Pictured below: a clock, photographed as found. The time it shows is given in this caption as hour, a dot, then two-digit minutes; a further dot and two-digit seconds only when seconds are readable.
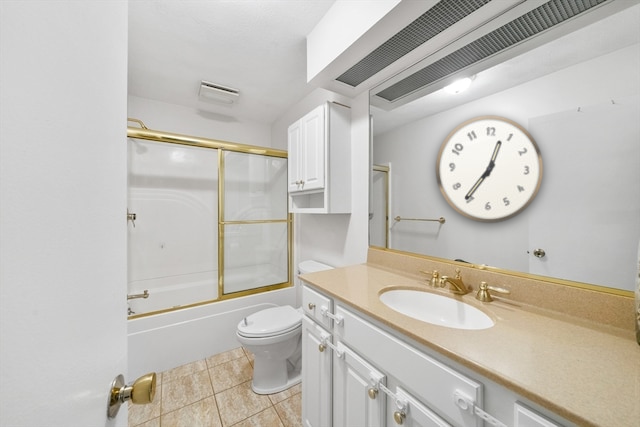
12.36
